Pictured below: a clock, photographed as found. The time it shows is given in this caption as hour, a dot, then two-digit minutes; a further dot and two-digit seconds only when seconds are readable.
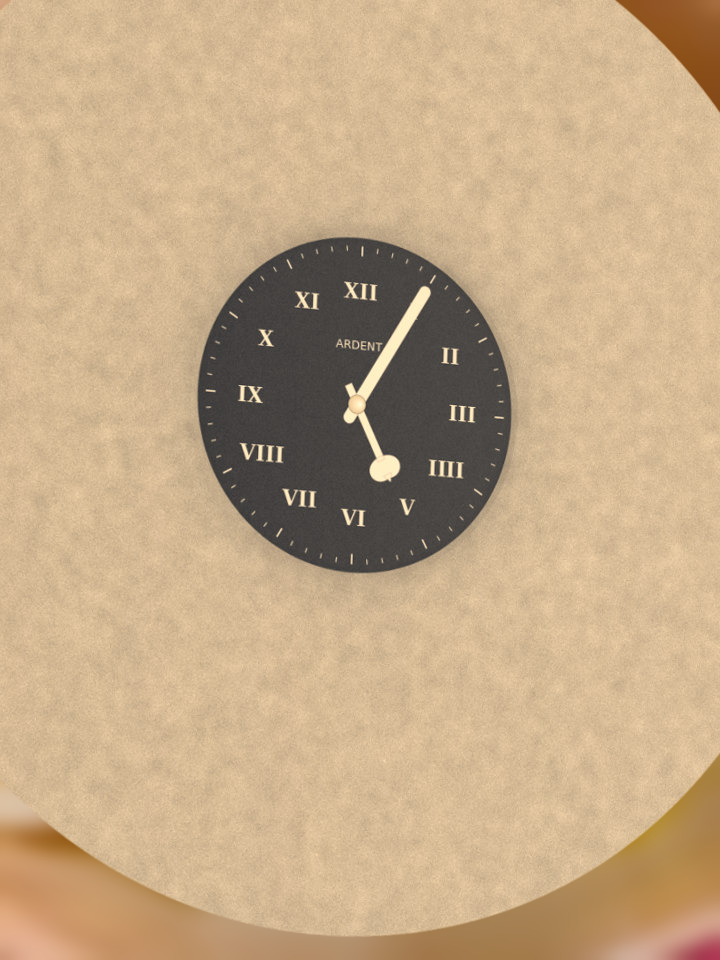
5.05
